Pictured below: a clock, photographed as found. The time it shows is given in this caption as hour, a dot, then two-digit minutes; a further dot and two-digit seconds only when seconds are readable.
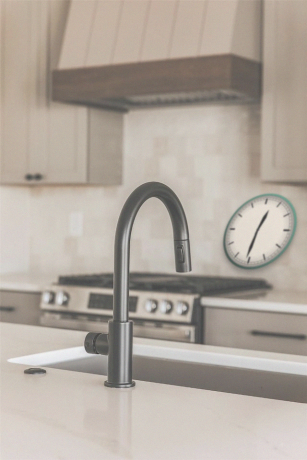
12.31
